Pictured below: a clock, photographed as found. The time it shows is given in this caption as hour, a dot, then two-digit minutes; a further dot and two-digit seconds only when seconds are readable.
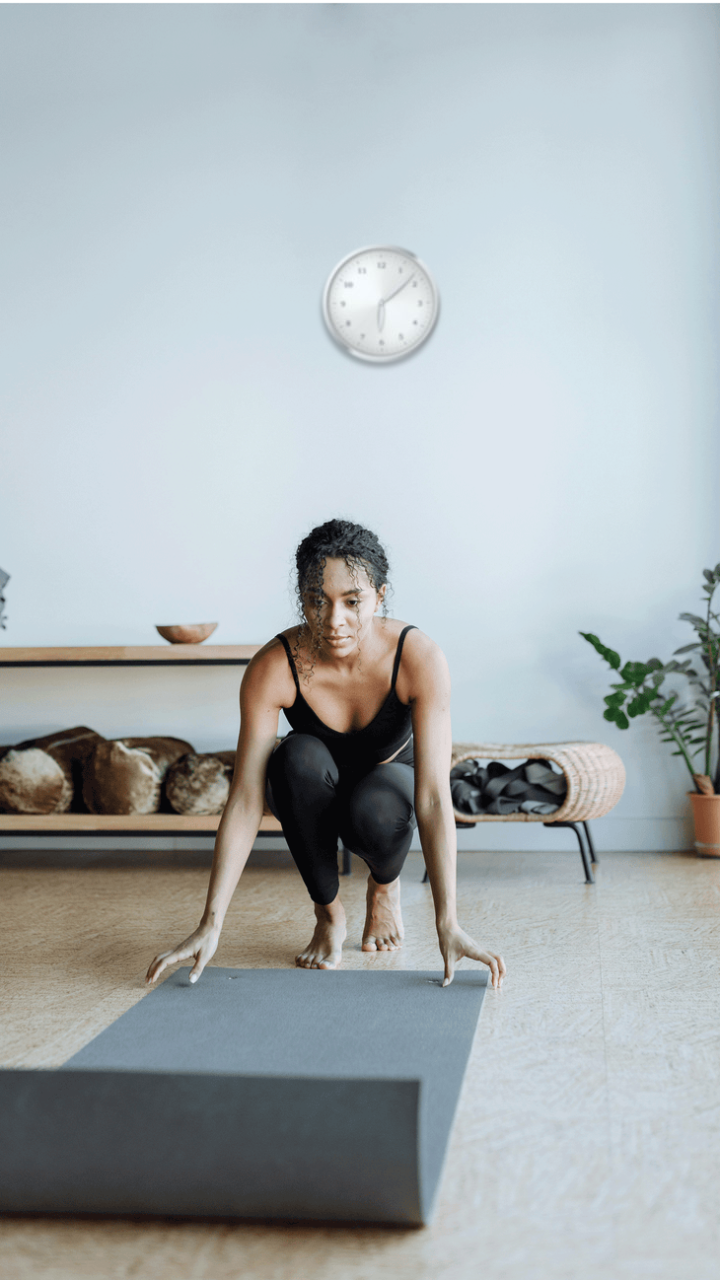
6.08
